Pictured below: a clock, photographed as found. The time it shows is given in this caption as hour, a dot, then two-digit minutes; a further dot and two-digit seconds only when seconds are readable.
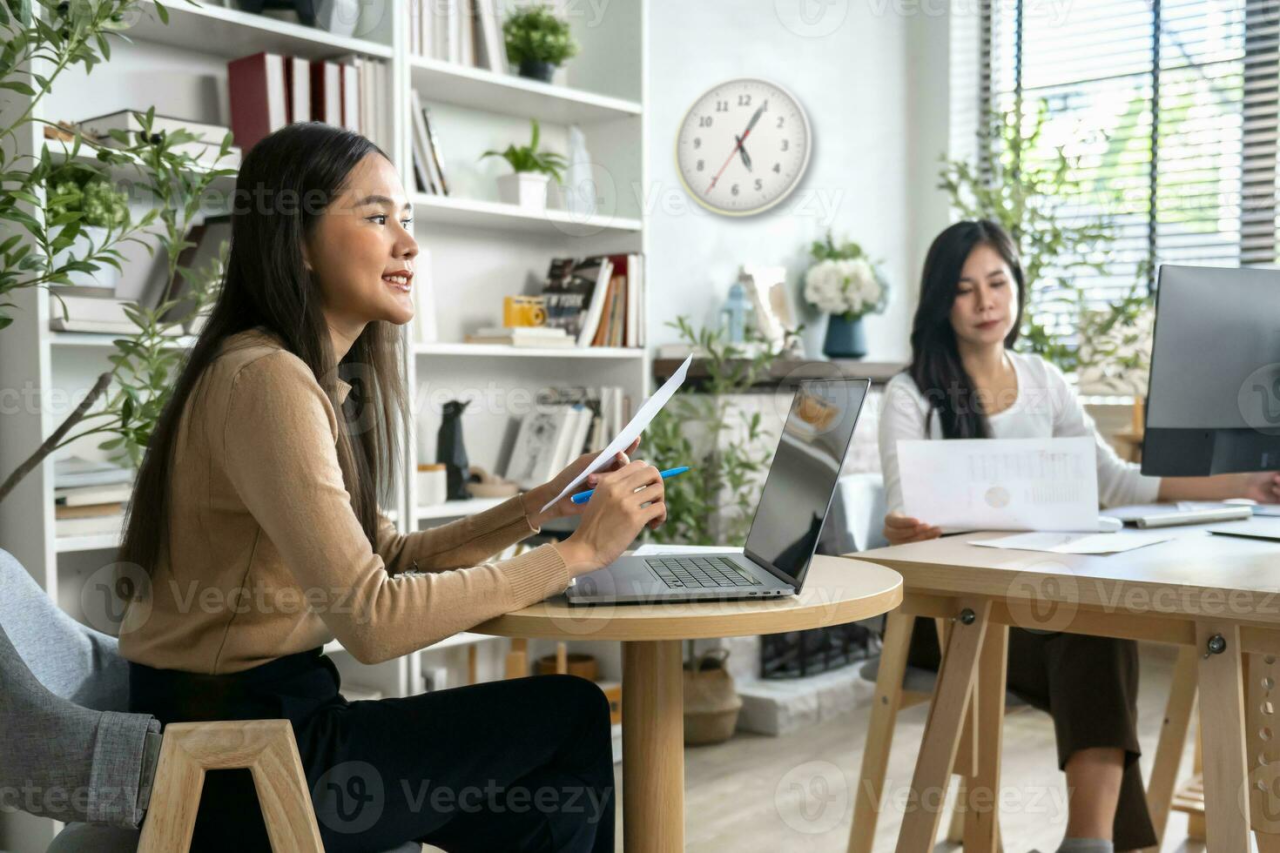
5.04.35
